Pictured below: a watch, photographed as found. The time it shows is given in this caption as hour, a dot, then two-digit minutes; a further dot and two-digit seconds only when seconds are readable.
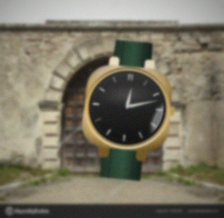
12.12
